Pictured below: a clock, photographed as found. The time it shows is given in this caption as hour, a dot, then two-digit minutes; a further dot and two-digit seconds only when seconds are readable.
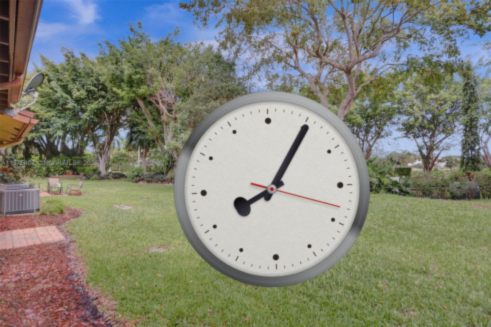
8.05.18
